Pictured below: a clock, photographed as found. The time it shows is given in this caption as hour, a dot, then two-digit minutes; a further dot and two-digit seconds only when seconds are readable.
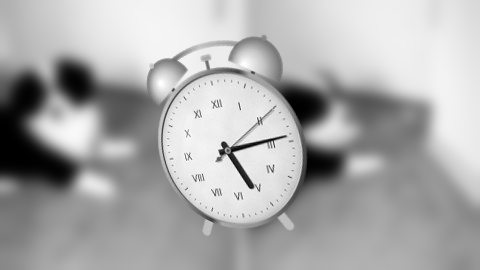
5.14.10
